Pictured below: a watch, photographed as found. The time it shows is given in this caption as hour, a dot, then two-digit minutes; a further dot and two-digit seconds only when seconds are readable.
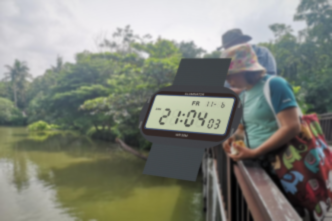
21.04.03
